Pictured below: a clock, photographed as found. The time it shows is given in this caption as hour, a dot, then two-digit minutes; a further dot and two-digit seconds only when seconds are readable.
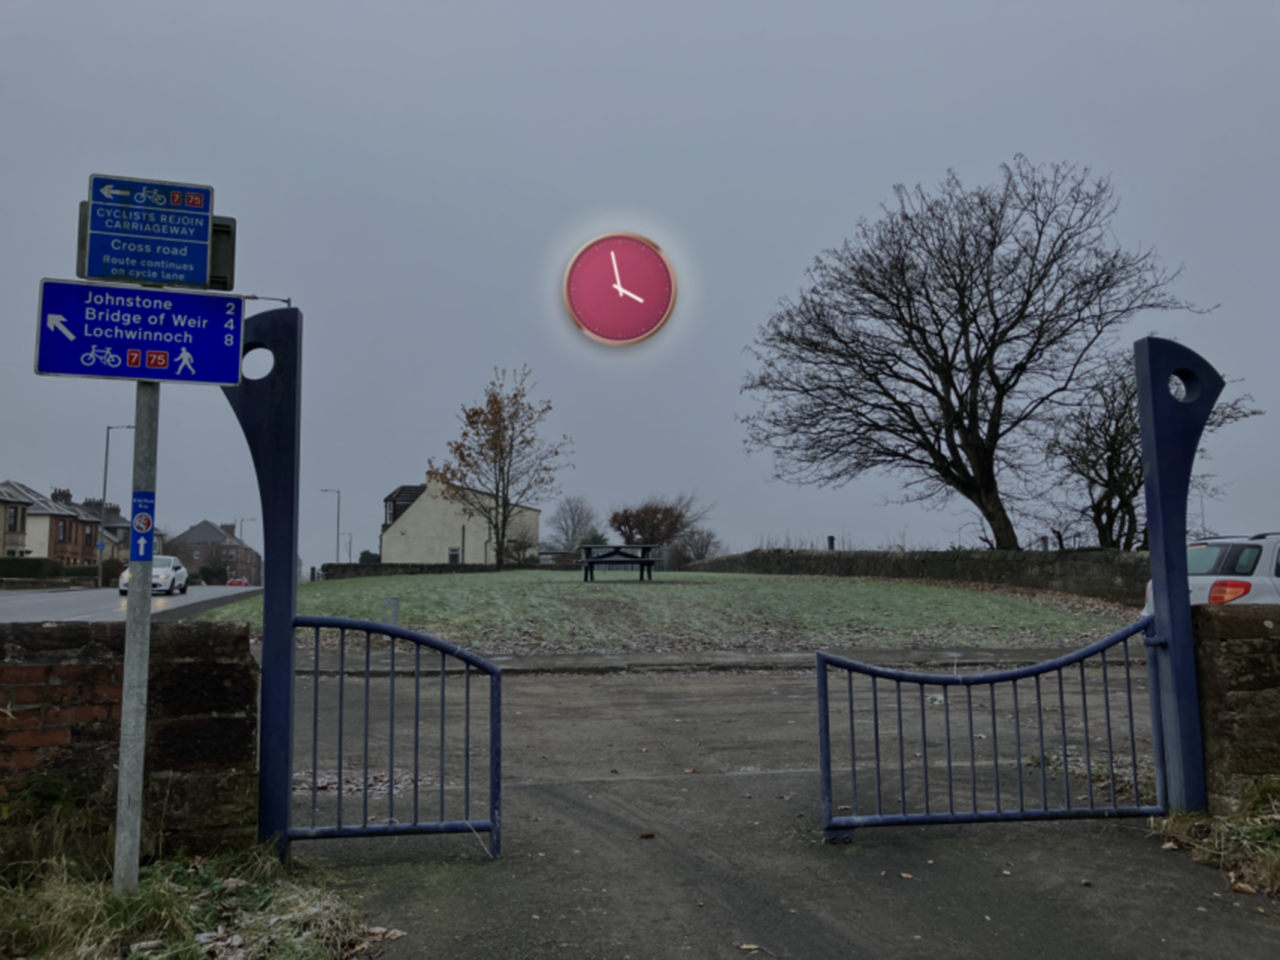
3.58
